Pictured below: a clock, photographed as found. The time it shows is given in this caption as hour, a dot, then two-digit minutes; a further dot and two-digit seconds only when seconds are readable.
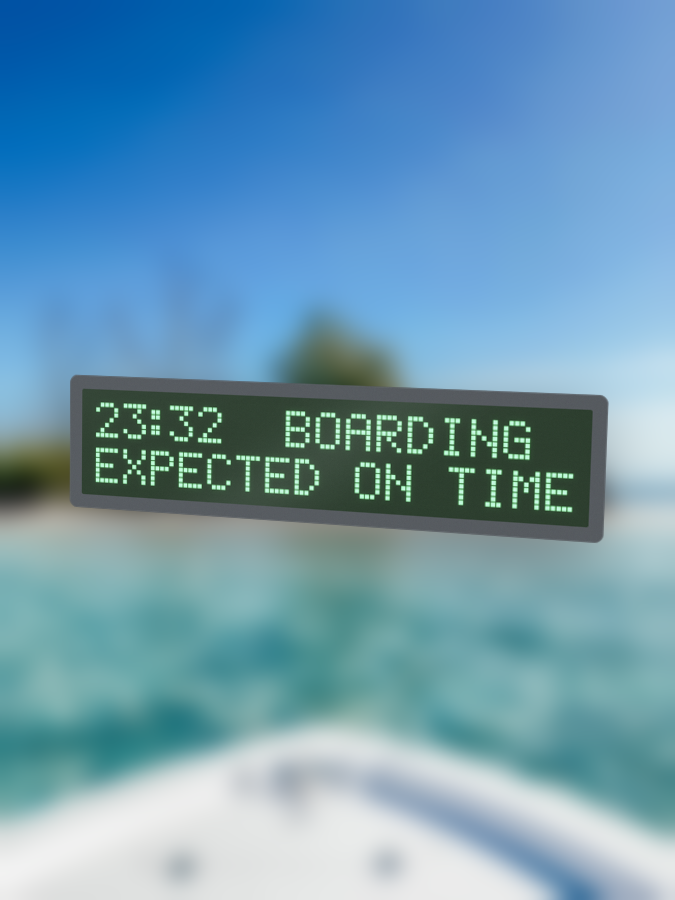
23.32
